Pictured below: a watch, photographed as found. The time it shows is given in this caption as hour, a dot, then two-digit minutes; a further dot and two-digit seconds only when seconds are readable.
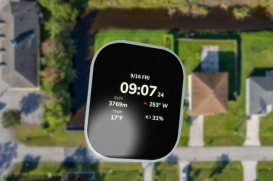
9.07
